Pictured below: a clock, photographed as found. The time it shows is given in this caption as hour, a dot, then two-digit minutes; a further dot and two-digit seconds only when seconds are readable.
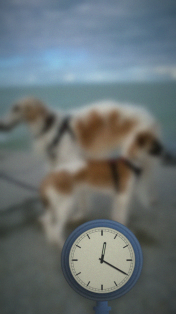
12.20
